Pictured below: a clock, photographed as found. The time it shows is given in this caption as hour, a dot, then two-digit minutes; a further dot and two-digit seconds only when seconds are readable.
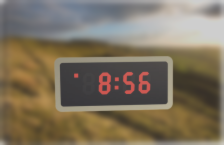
8.56
